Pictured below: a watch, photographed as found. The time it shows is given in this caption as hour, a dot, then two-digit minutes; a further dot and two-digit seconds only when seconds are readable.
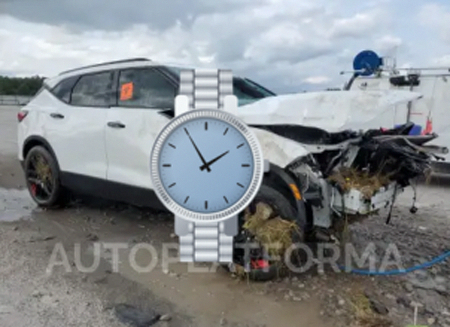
1.55
